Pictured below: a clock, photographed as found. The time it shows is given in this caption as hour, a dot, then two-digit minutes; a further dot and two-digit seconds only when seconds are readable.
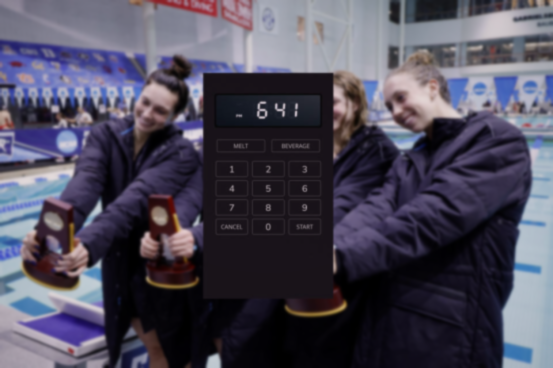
6.41
